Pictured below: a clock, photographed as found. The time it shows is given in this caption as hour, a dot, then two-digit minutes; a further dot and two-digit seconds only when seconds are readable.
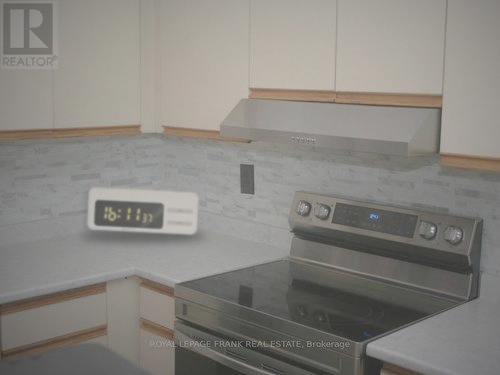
16.11
